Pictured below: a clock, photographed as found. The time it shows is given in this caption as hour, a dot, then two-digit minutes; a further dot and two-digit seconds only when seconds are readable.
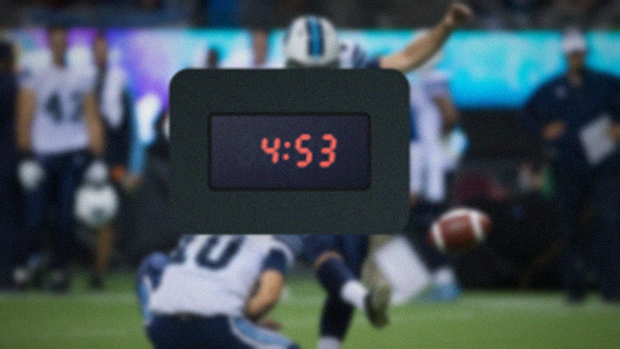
4.53
